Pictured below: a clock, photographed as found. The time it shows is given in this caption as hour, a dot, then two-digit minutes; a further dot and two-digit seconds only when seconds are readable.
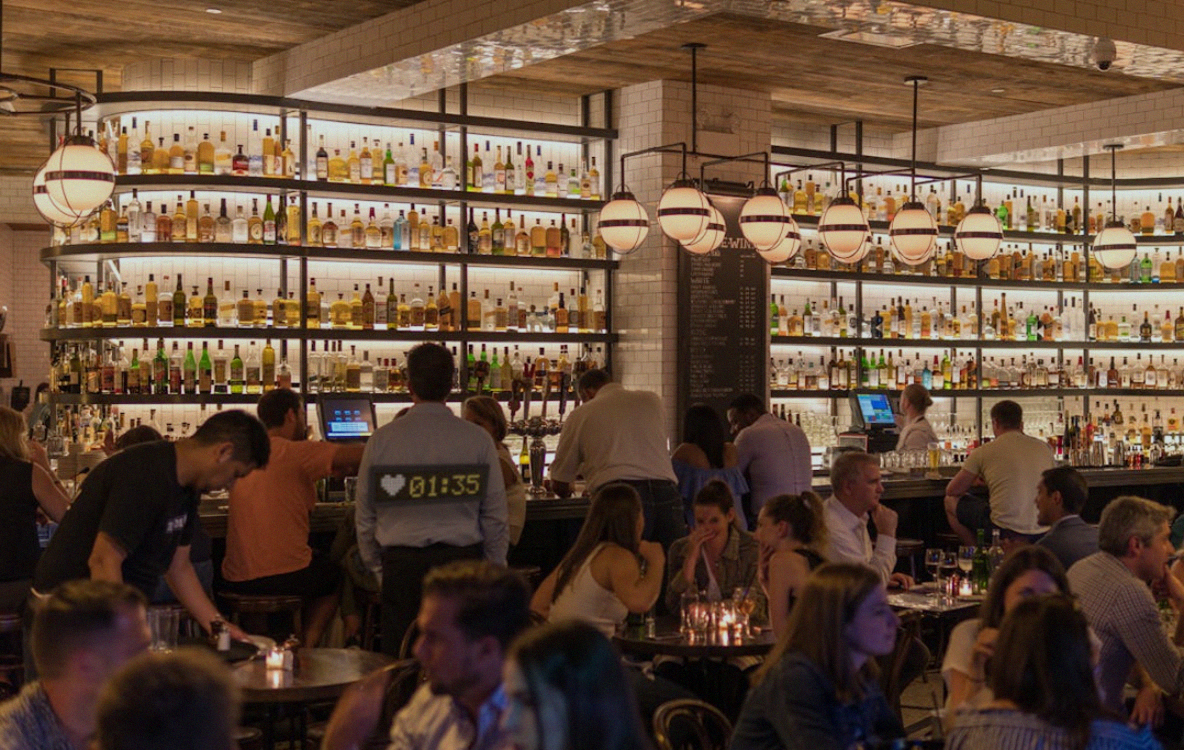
1.35
